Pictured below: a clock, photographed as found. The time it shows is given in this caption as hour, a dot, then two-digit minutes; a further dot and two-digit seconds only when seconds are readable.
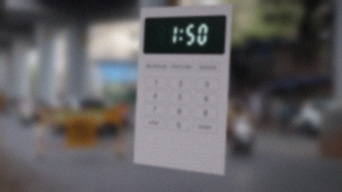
1.50
